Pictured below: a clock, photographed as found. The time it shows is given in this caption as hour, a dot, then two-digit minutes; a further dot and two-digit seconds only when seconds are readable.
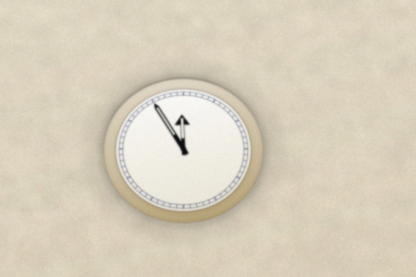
11.55
